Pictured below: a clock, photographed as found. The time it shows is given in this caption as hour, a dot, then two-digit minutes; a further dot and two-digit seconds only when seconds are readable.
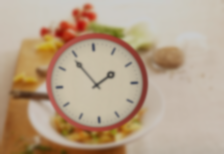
1.54
